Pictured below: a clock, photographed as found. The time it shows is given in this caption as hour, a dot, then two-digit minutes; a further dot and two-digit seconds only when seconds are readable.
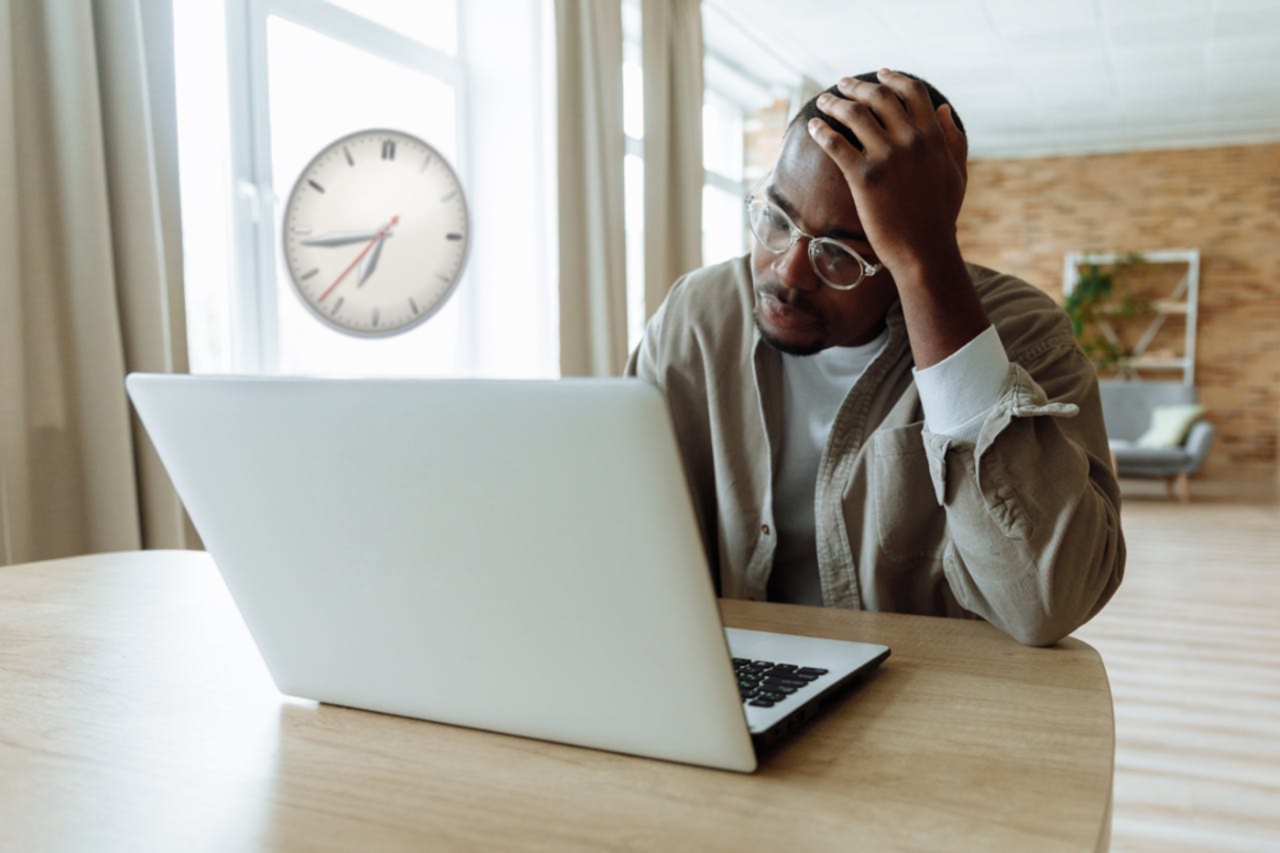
6.43.37
